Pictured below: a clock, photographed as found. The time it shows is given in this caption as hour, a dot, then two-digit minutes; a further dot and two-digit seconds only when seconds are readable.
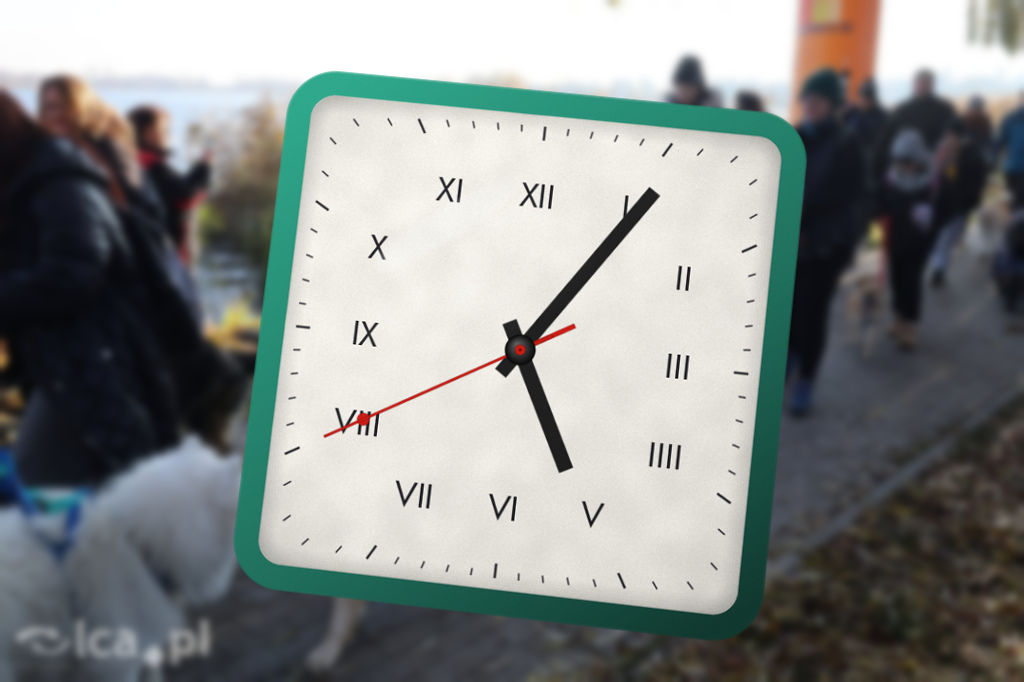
5.05.40
